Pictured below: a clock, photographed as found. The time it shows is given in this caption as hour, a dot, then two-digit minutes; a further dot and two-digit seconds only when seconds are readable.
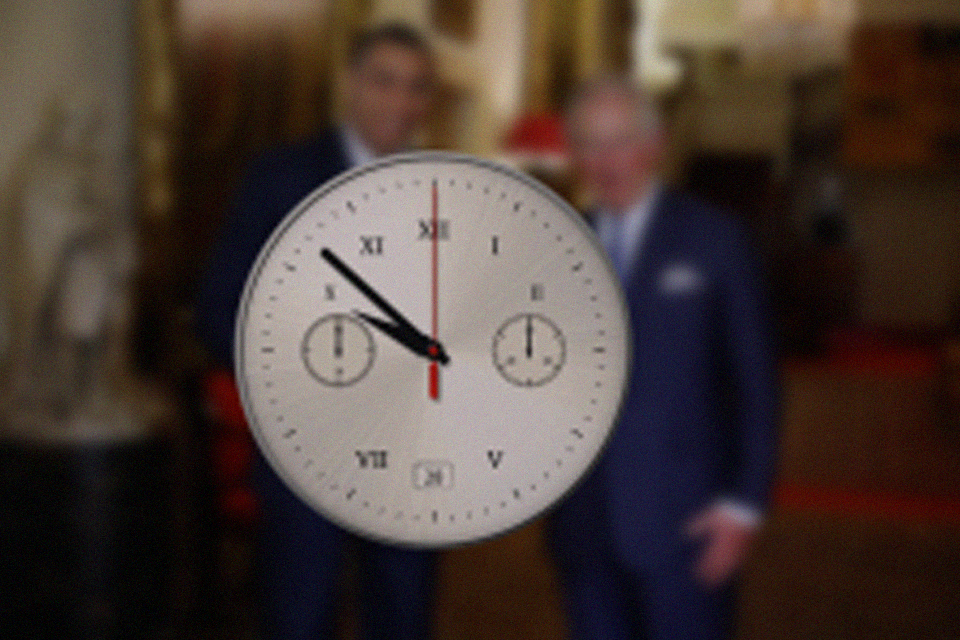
9.52
